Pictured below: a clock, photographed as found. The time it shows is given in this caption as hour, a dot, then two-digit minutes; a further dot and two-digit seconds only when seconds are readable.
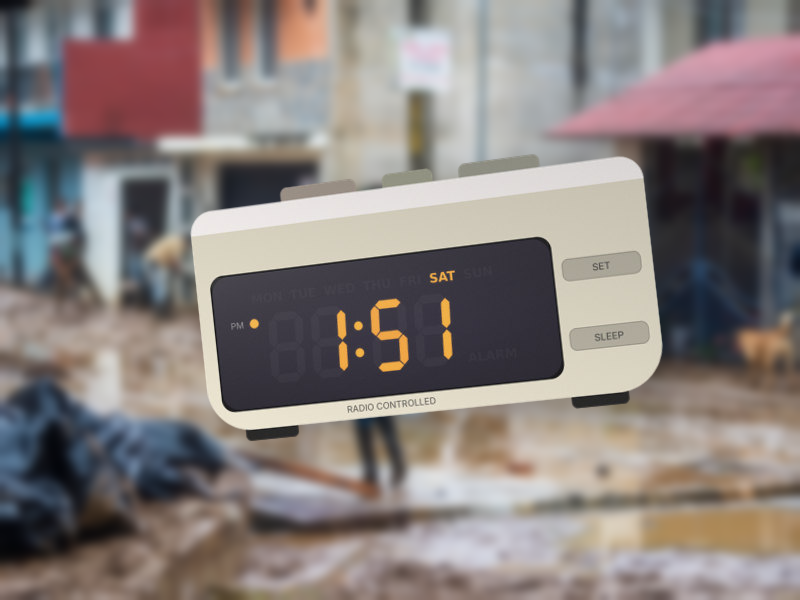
1.51
